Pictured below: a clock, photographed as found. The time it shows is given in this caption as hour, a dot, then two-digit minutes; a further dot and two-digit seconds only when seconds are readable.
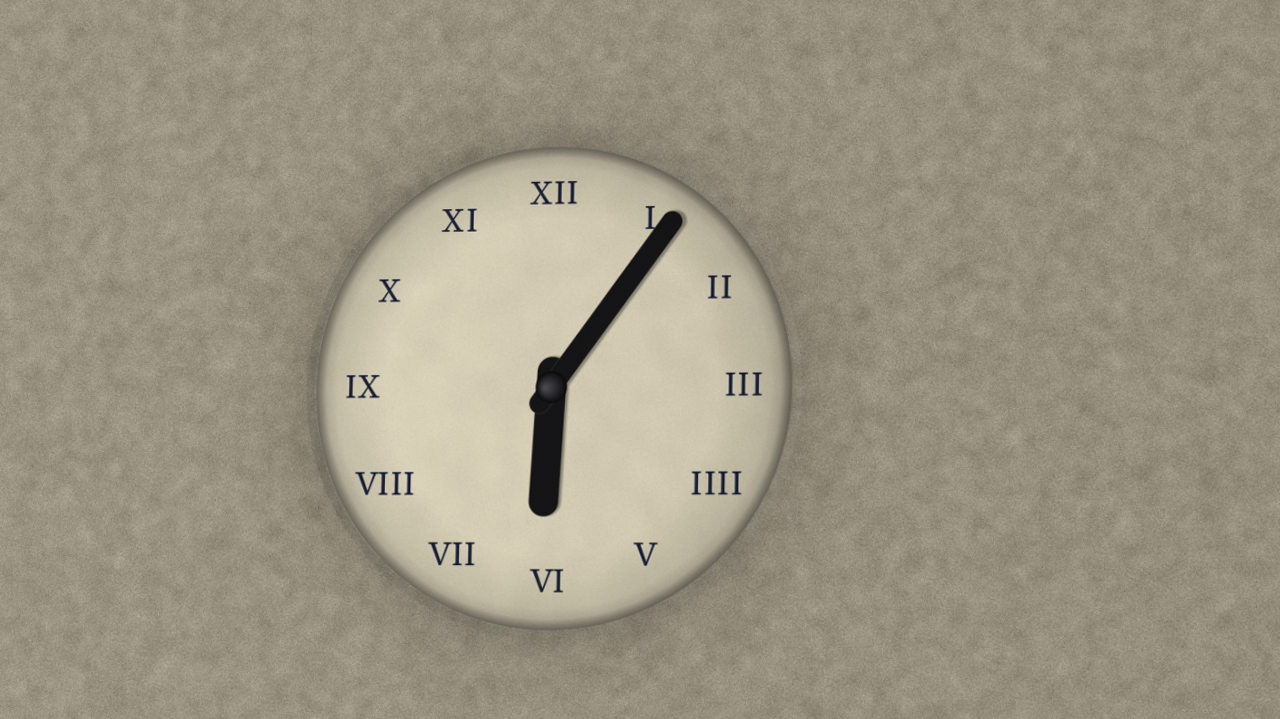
6.06
